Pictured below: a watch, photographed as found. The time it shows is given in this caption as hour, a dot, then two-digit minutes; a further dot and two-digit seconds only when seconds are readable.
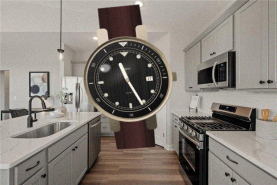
11.26
